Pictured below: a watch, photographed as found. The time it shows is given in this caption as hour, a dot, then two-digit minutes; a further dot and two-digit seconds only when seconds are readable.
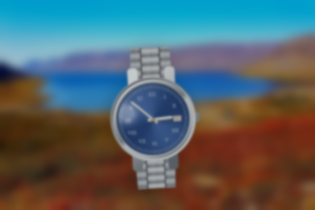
2.52
